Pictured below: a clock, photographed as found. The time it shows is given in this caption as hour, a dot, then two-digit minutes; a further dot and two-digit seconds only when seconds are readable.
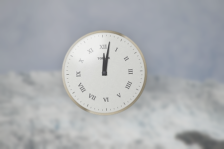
12.02
